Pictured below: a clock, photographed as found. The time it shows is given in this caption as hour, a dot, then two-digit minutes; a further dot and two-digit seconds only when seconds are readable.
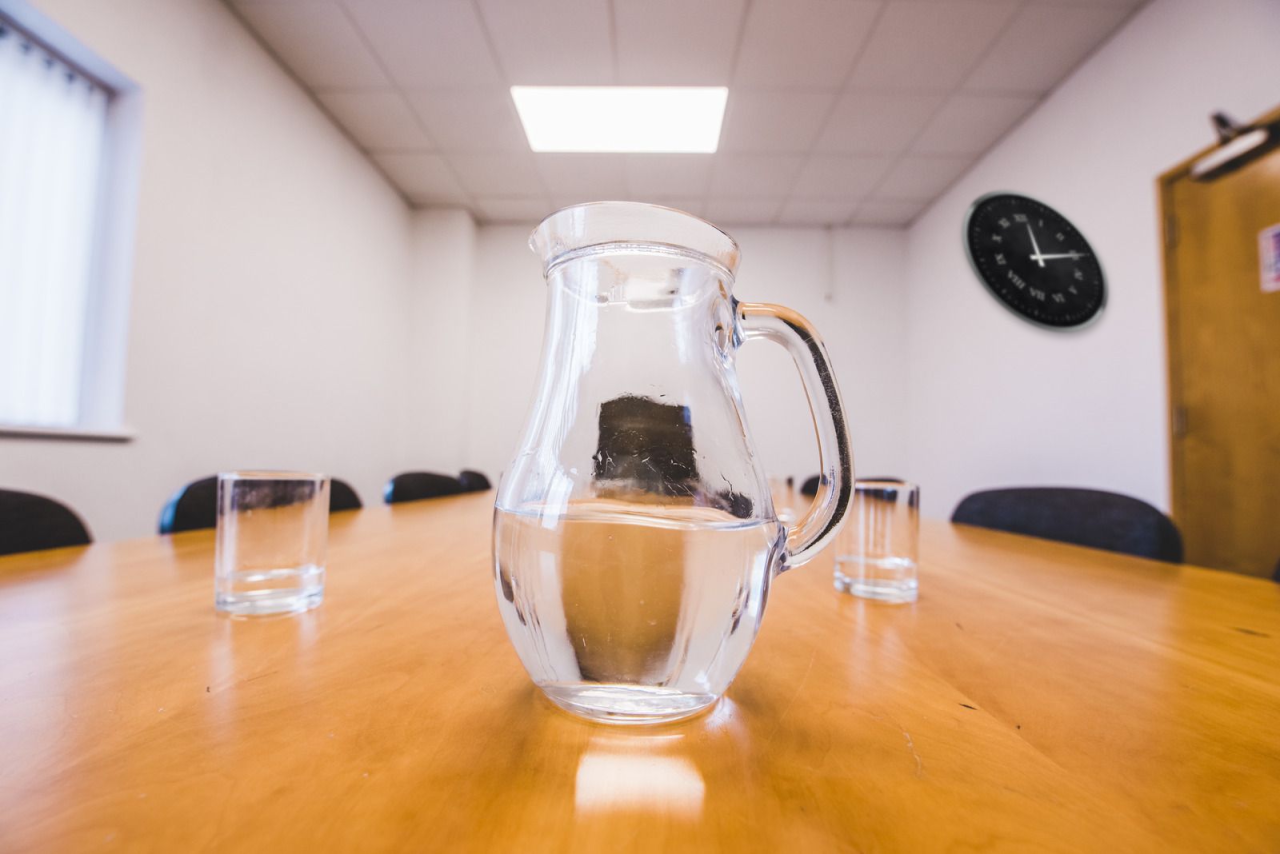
12.15
